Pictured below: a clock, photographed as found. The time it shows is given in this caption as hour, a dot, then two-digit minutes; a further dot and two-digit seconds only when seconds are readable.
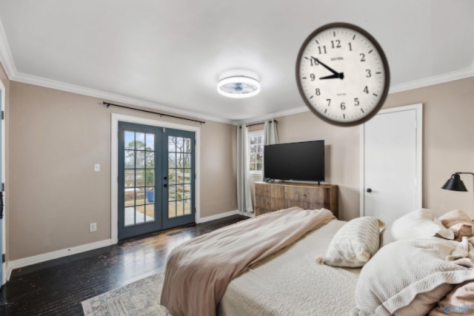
8.51
